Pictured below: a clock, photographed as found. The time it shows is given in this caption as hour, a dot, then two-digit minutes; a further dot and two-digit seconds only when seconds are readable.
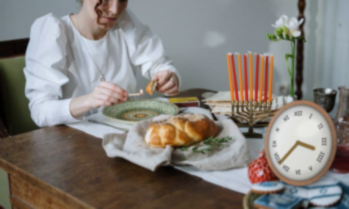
3.38
